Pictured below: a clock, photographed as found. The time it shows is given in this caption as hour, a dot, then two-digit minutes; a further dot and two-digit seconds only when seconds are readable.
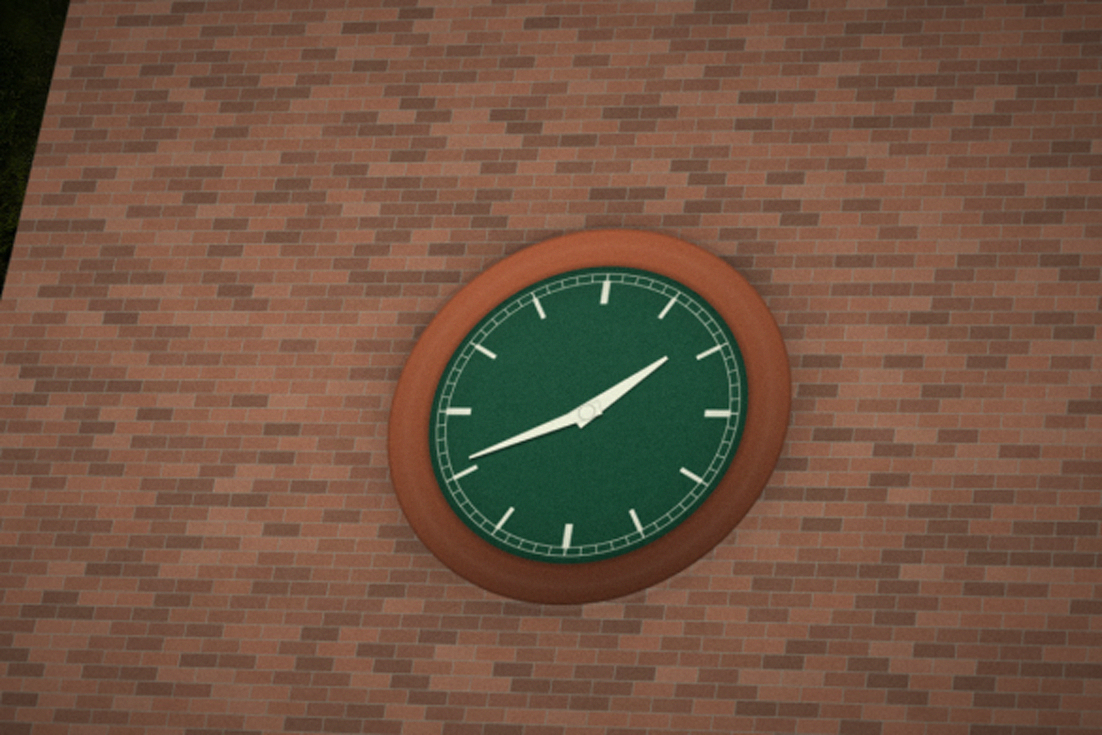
1.41
